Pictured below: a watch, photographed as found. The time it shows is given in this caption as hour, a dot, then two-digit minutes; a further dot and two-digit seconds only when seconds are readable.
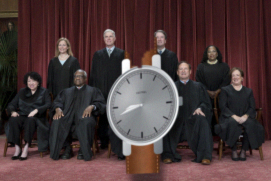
8.42
